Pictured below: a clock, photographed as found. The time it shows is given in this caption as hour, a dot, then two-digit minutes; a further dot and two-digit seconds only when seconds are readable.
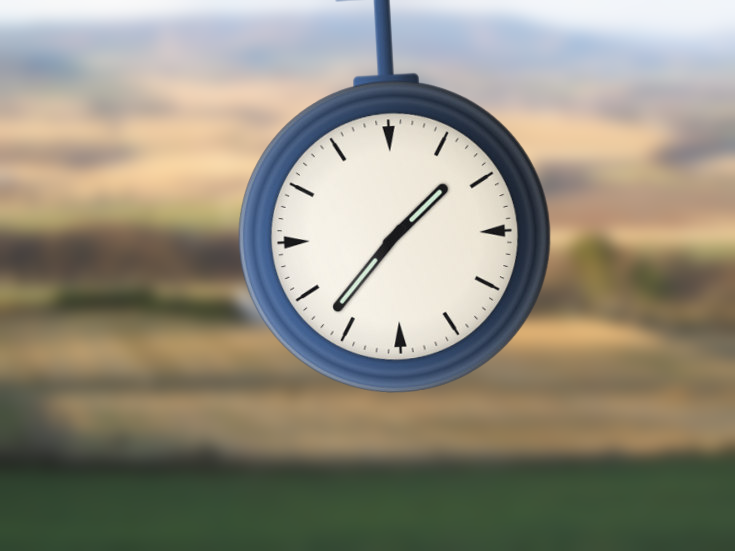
1.37
